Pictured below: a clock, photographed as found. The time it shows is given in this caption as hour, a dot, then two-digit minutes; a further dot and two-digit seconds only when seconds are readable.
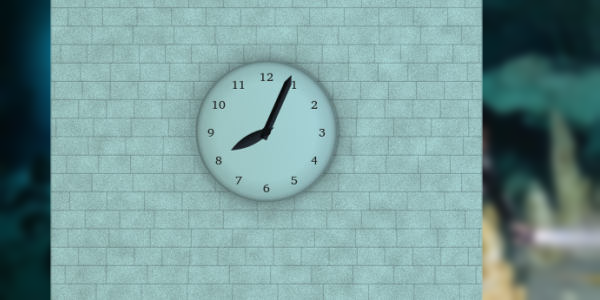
8.04
